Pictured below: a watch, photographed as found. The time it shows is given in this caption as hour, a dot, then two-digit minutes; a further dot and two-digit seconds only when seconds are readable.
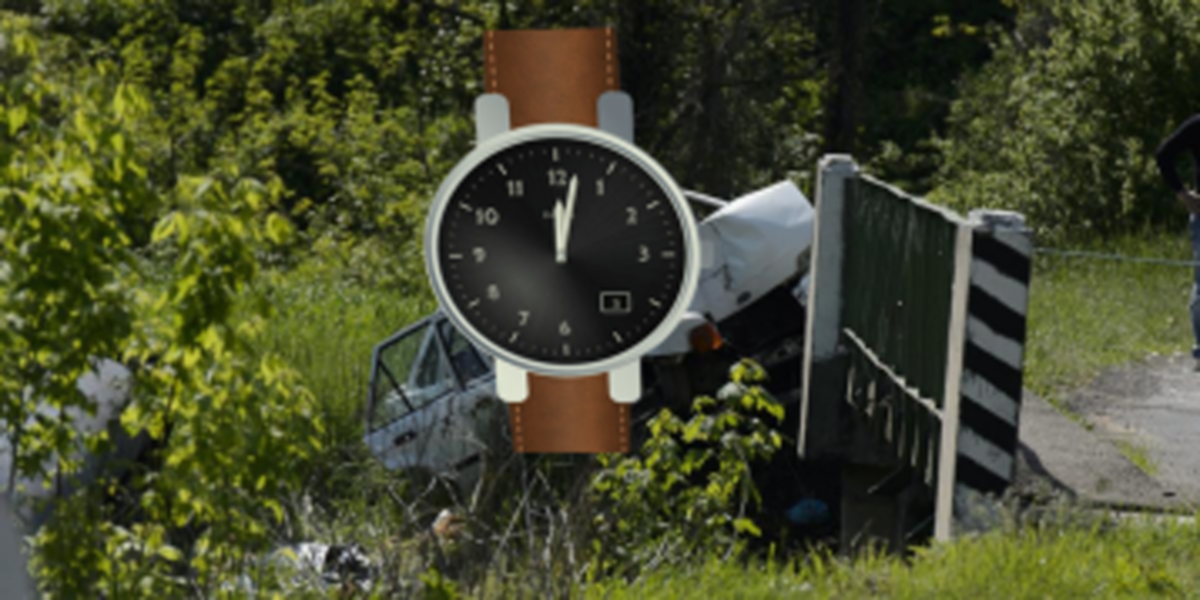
12.02
